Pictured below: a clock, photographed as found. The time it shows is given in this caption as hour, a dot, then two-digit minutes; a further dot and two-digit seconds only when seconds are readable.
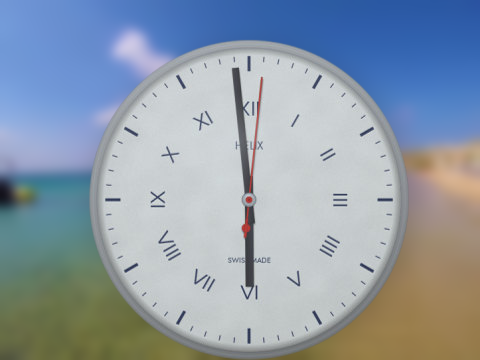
5.59.01
